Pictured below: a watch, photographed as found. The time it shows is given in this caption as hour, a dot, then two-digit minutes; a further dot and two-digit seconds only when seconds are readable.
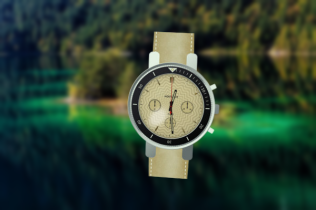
12.29
